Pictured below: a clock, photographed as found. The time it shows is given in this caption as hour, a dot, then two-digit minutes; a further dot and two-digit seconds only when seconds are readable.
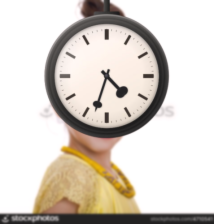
4.33
